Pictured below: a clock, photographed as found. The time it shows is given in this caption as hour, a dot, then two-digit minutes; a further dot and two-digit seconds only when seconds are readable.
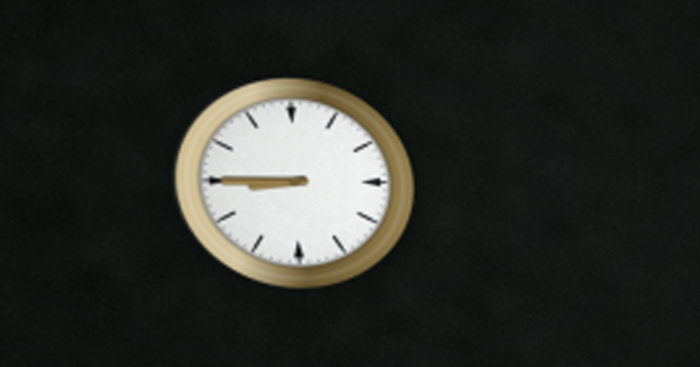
8.45
